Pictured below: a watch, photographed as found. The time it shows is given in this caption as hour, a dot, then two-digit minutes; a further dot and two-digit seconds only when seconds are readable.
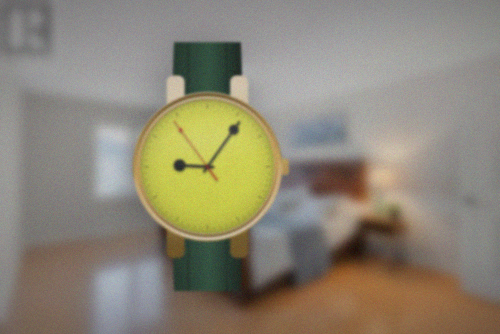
9.05.54
